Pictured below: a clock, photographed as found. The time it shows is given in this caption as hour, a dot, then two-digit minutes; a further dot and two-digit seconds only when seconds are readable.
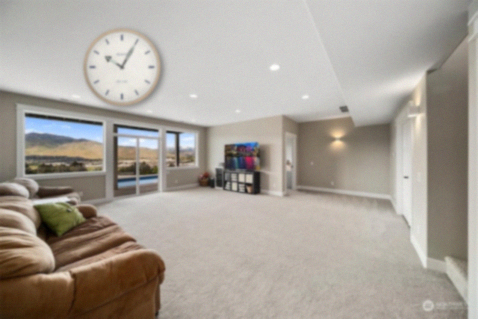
10.05
